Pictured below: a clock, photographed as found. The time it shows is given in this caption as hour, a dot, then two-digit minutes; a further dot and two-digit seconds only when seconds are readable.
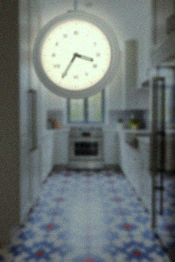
3.35
